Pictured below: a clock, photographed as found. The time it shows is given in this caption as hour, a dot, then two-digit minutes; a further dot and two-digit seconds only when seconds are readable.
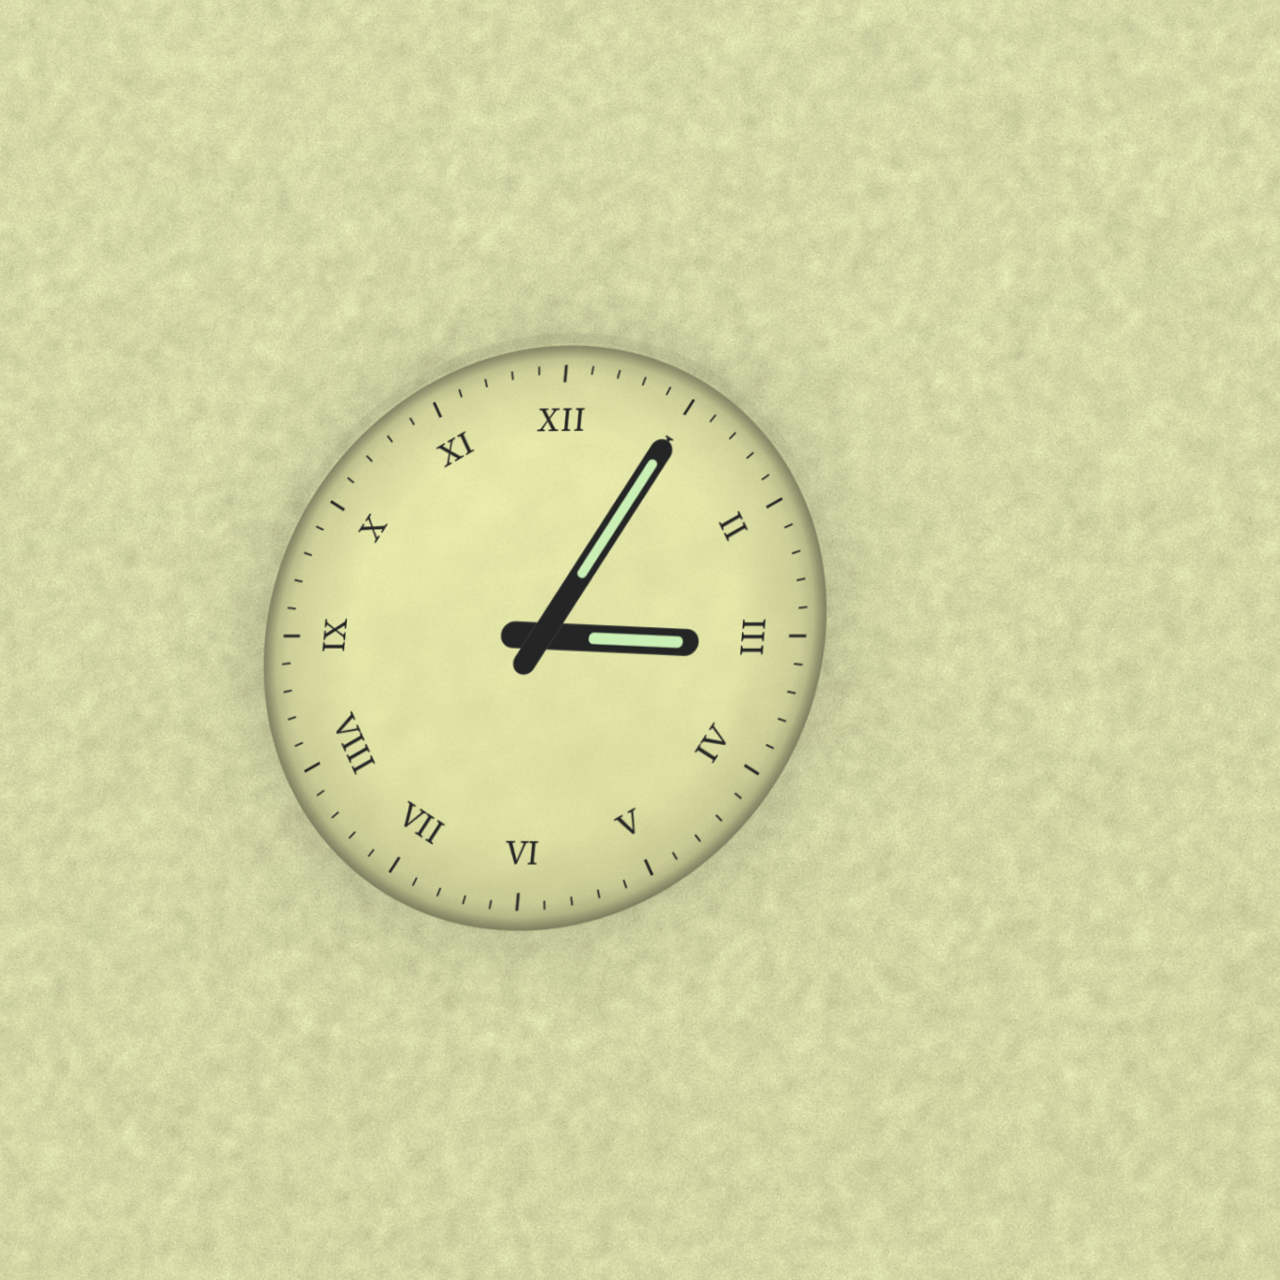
3.05
